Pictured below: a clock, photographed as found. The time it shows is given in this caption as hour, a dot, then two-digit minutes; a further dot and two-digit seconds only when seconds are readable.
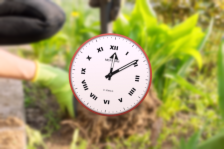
12.09
